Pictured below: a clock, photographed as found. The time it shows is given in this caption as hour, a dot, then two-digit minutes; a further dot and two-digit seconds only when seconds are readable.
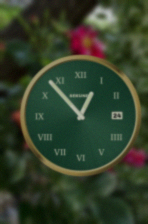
12.53
